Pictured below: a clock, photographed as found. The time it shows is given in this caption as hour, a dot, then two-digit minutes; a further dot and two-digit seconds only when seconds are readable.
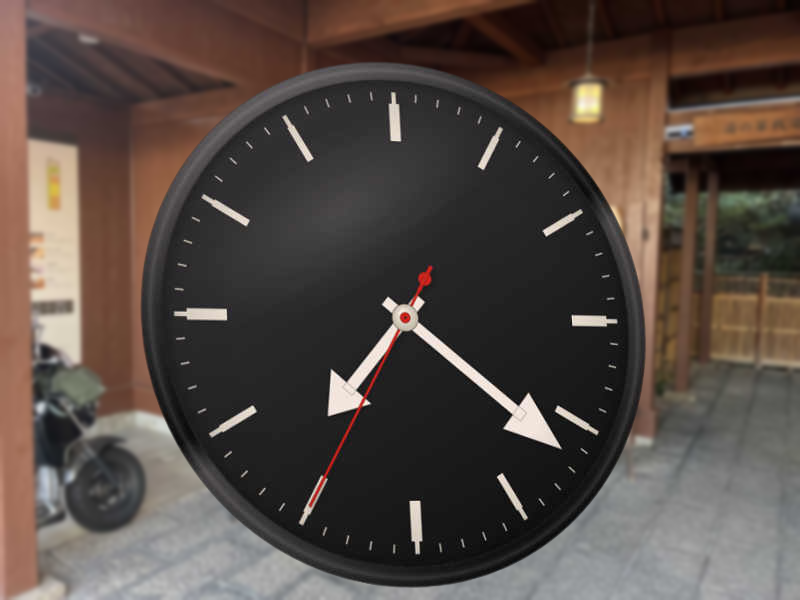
7.21.35
